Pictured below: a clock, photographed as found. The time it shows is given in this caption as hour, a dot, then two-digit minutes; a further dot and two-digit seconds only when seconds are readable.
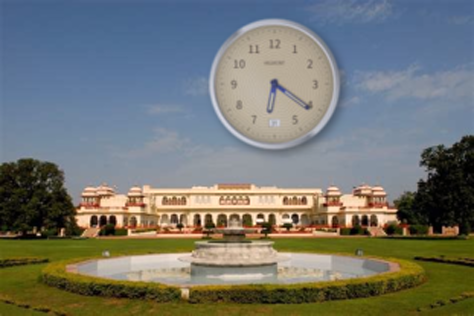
6.21
